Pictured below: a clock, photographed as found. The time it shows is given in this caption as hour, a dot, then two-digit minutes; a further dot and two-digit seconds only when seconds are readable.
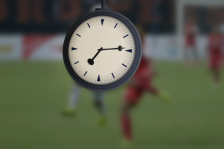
7.14
